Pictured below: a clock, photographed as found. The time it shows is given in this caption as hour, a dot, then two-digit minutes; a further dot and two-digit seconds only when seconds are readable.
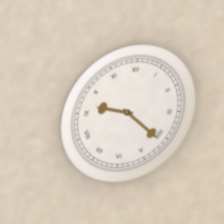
9.21
